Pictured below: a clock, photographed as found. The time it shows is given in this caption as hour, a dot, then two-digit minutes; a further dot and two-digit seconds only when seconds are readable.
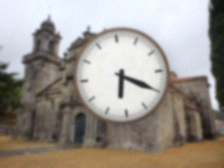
6.20
